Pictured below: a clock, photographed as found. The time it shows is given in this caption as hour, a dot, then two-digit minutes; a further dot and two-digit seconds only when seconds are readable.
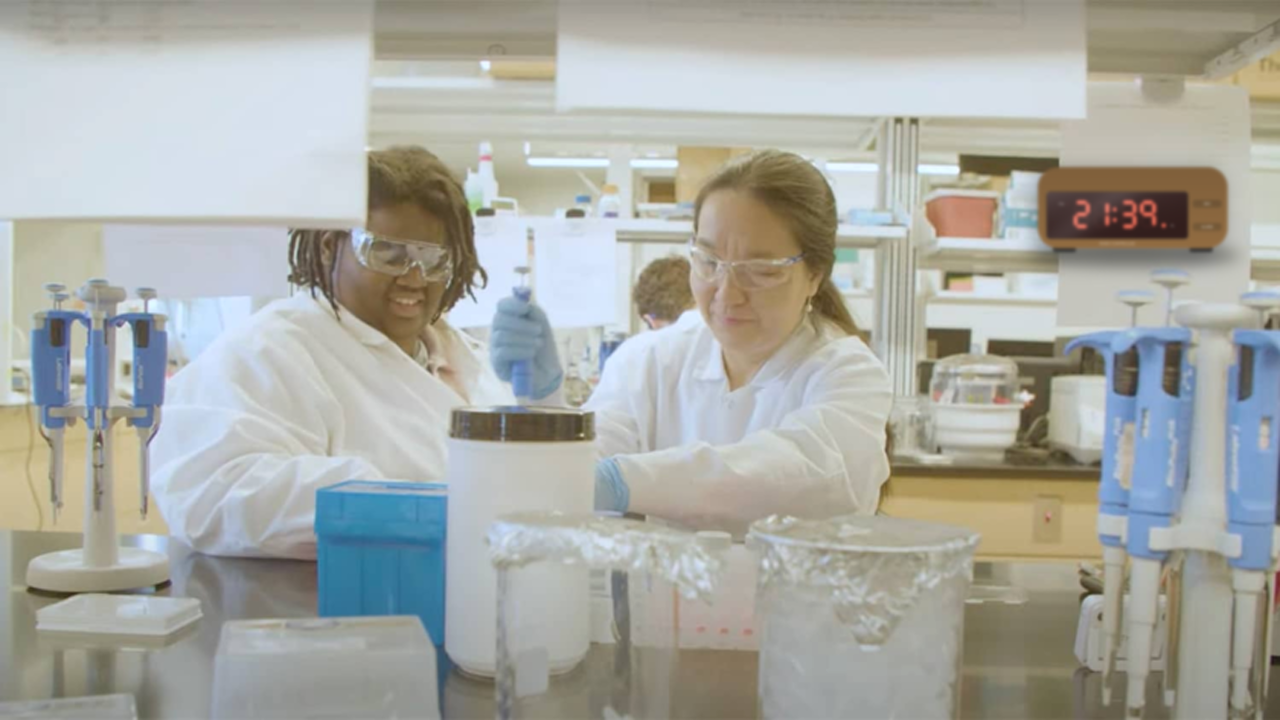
21.39
